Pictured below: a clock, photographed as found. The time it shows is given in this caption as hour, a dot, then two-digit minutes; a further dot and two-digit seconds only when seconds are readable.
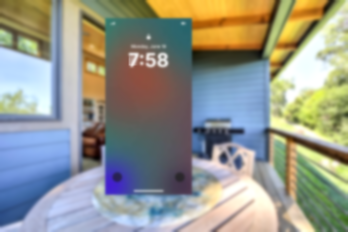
7.58
